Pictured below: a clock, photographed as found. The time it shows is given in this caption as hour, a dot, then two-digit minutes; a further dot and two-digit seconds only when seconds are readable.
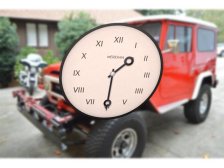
1.30
